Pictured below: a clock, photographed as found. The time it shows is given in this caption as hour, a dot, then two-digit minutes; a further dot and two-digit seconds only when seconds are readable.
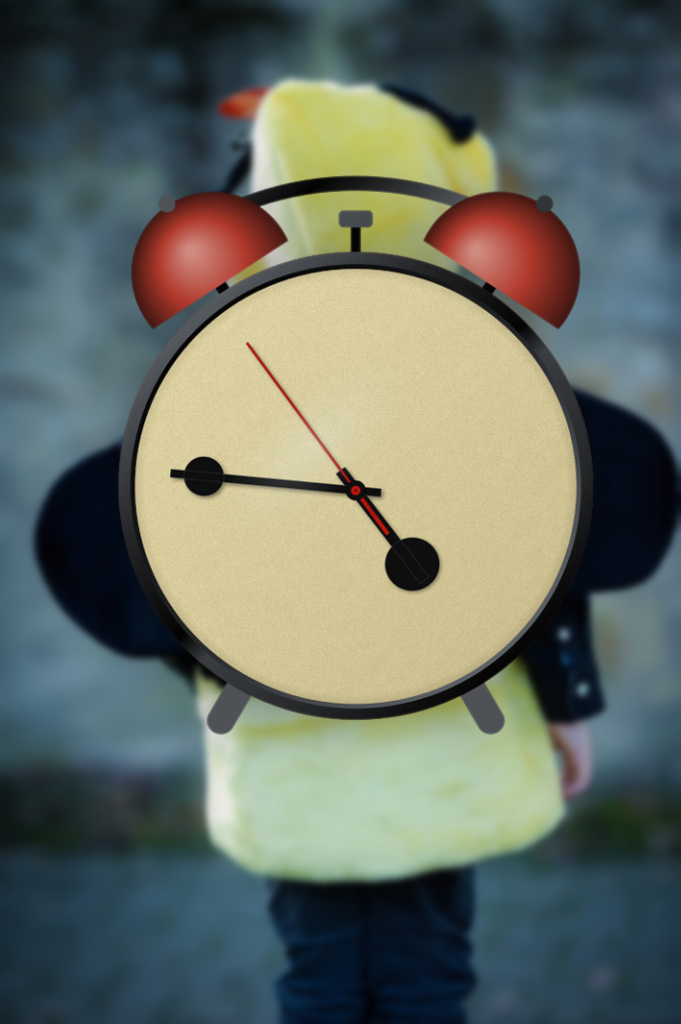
4.45.54
